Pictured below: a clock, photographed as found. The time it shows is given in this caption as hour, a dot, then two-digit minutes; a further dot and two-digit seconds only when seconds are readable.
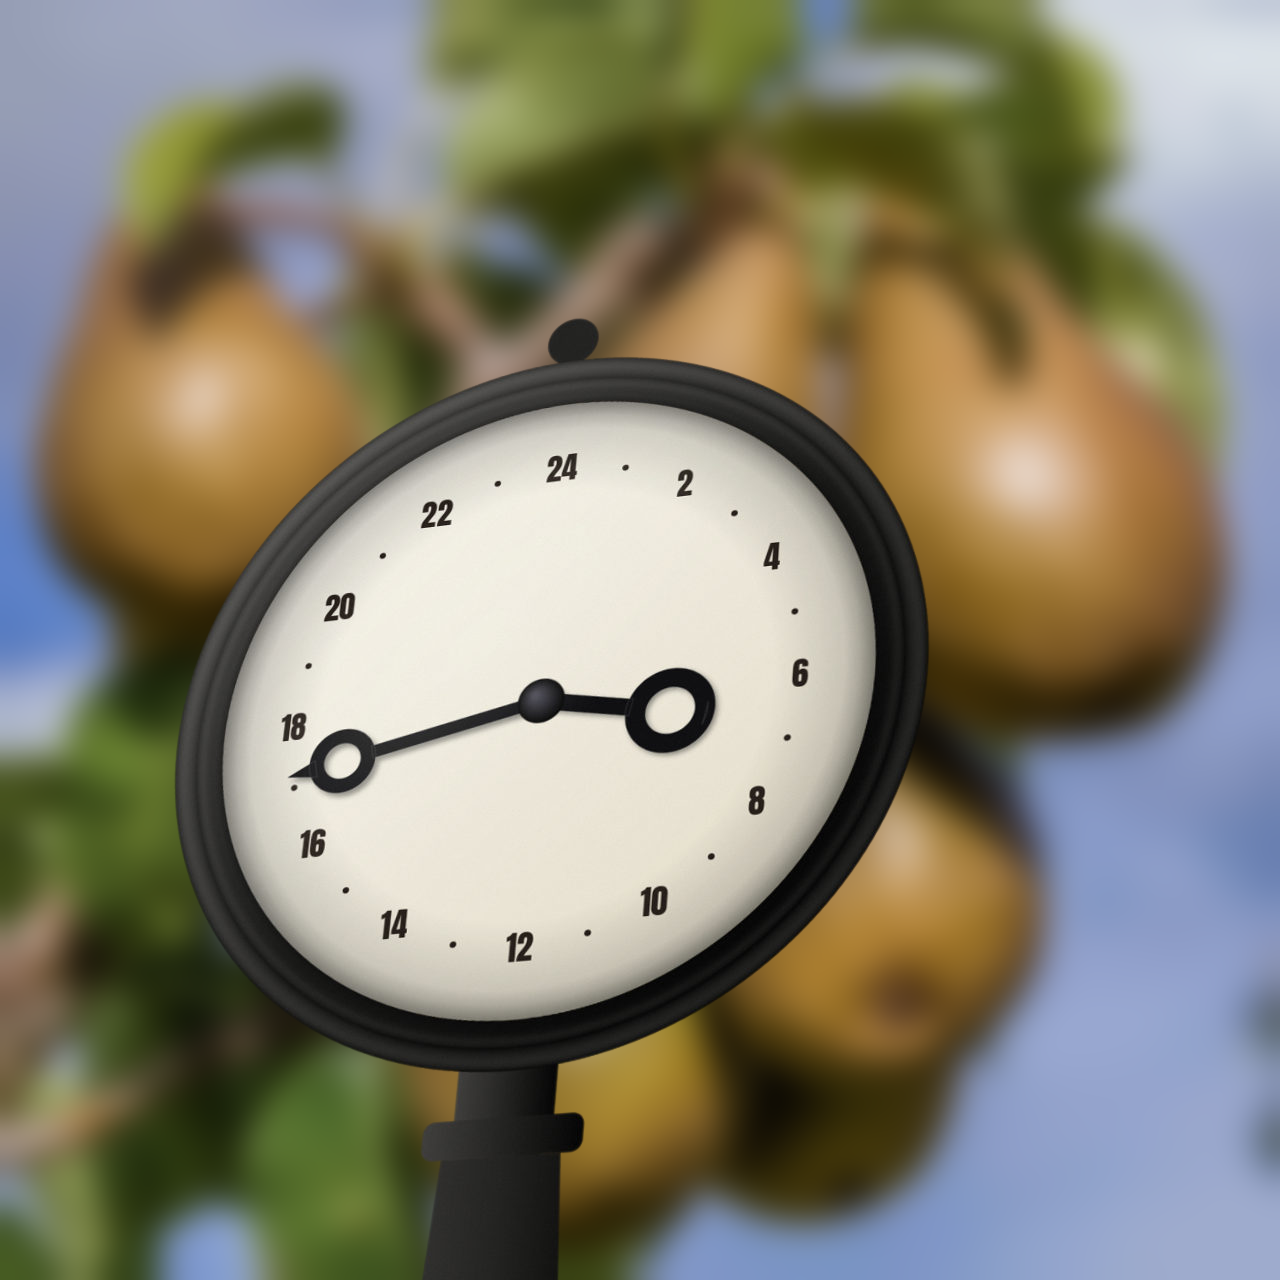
6.43
